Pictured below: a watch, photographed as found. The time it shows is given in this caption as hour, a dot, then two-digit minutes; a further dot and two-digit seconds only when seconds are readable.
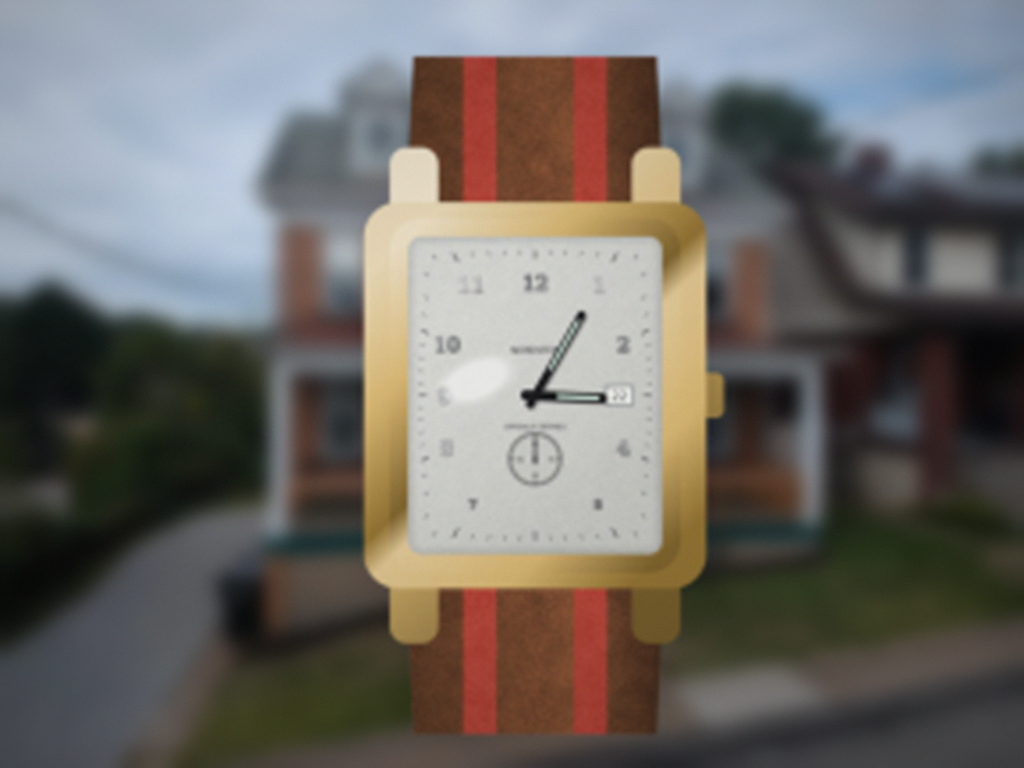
3.05
